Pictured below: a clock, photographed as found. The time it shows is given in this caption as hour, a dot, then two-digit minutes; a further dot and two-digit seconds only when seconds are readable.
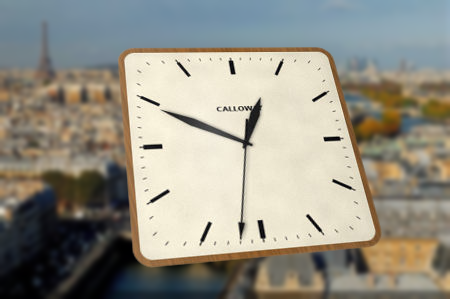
12.49.32
